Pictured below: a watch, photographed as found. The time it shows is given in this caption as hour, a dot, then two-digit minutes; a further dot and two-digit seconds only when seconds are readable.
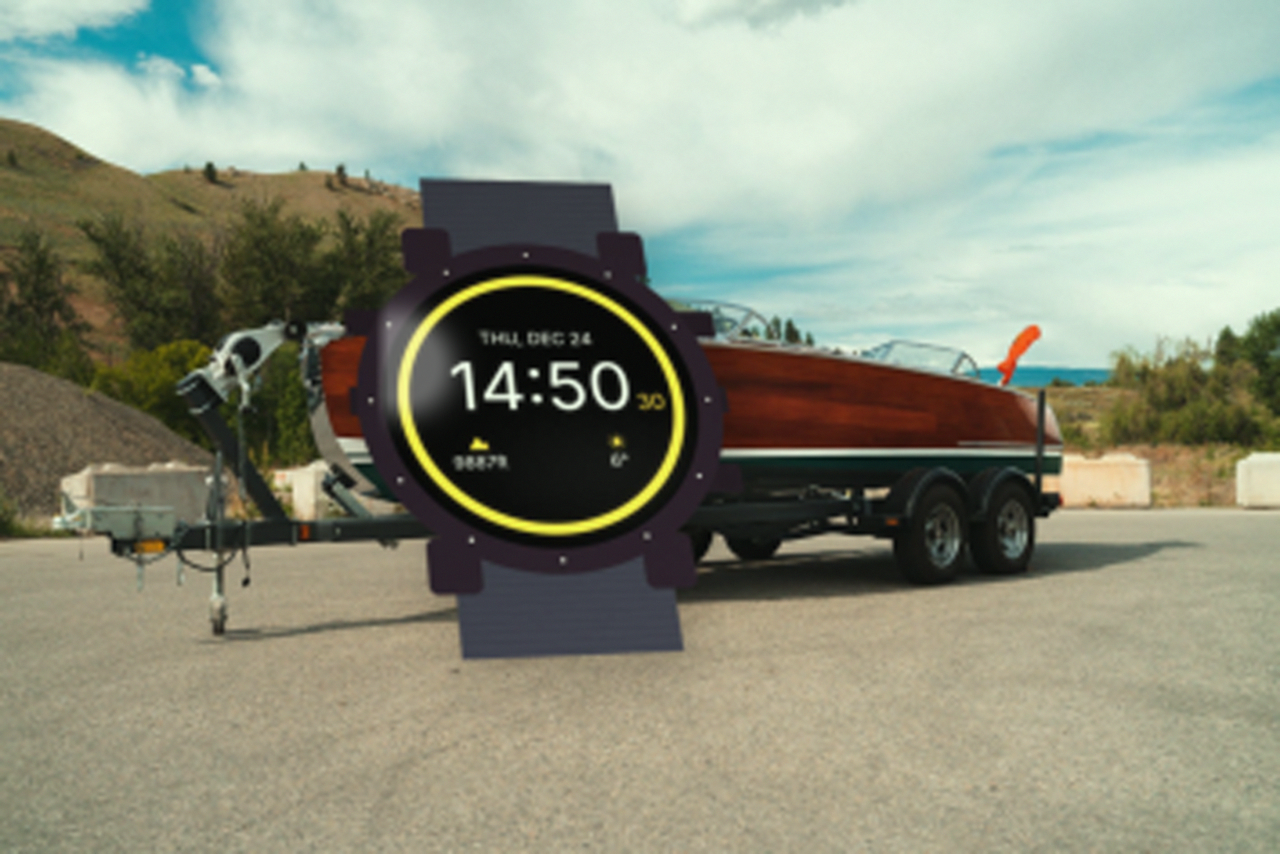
14.50
